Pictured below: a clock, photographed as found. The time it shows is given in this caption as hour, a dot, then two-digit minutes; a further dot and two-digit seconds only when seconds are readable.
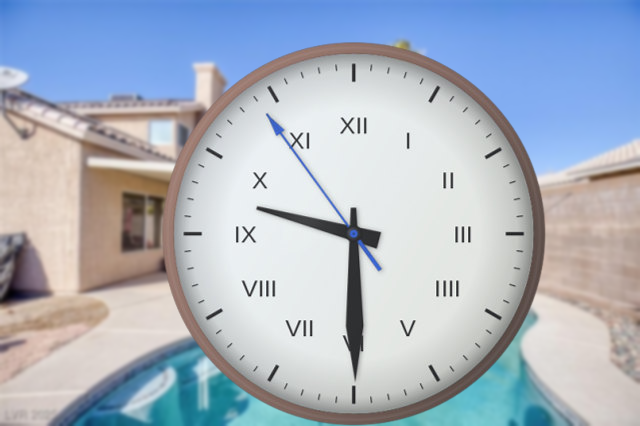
9.29.54
